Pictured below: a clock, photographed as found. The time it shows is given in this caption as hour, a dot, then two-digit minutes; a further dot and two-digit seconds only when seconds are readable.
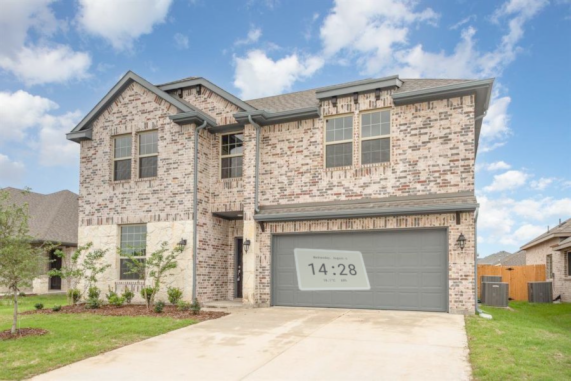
14.28
